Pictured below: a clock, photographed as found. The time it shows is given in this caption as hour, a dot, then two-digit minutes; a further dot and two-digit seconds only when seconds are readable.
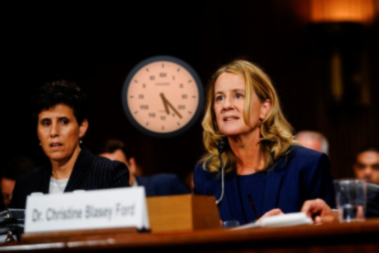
5.23
